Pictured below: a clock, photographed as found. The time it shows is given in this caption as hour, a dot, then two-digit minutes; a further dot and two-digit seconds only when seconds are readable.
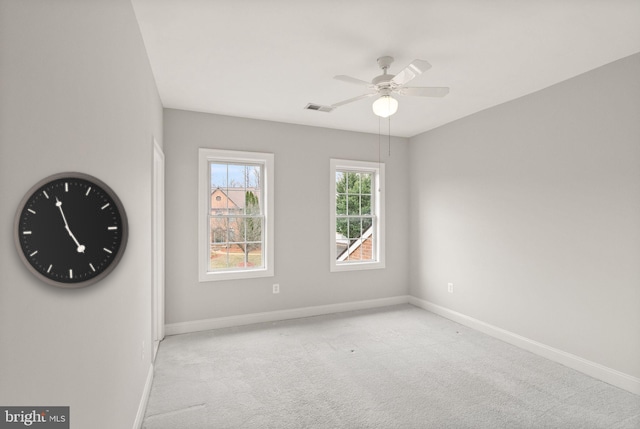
4.57
